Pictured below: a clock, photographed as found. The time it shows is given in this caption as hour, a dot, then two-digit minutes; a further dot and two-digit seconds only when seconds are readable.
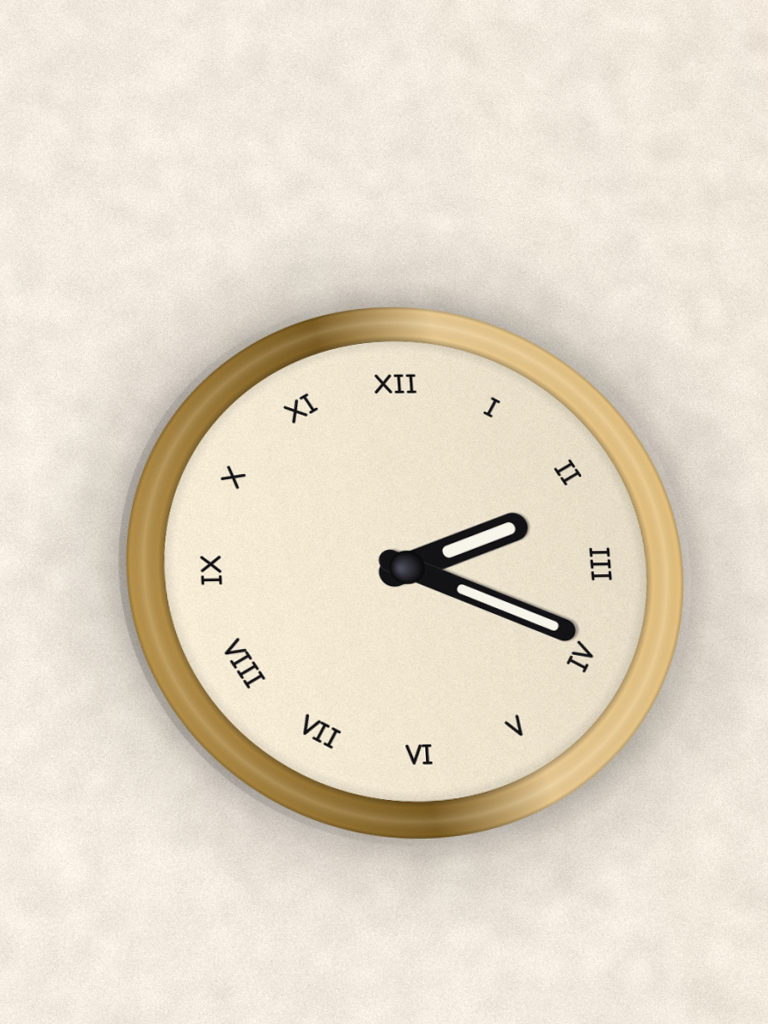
2.19
